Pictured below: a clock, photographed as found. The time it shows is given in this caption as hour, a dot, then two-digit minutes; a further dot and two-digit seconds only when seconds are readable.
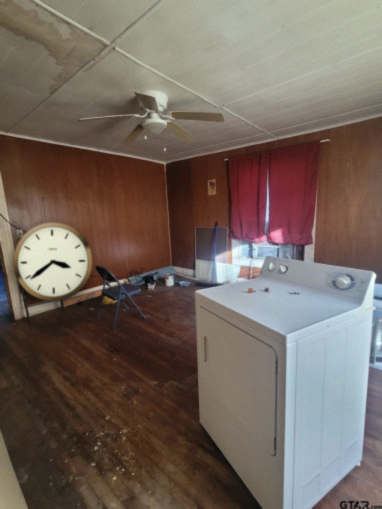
3.39
